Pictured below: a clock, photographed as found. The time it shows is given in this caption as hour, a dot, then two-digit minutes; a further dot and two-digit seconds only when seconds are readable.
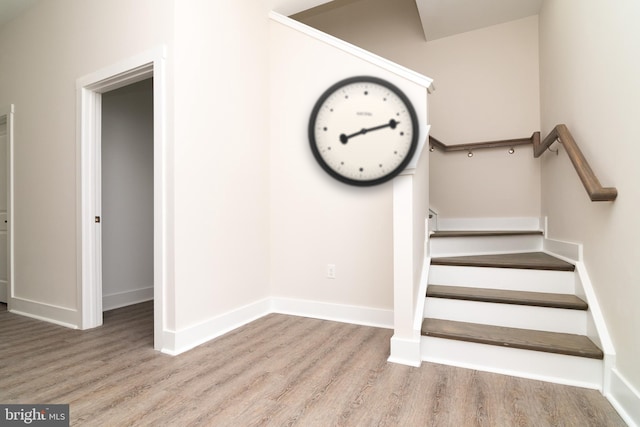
8.12
